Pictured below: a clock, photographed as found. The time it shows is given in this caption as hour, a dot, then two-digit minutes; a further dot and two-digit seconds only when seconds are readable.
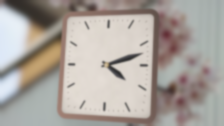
4.12
